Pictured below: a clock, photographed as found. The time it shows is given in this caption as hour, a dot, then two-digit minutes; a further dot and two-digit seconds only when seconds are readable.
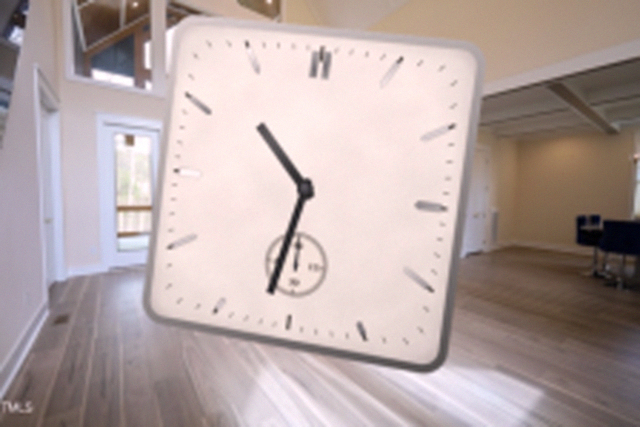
10.32
